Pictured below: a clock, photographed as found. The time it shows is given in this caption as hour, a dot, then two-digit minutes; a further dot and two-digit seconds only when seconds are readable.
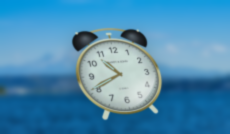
10.41
